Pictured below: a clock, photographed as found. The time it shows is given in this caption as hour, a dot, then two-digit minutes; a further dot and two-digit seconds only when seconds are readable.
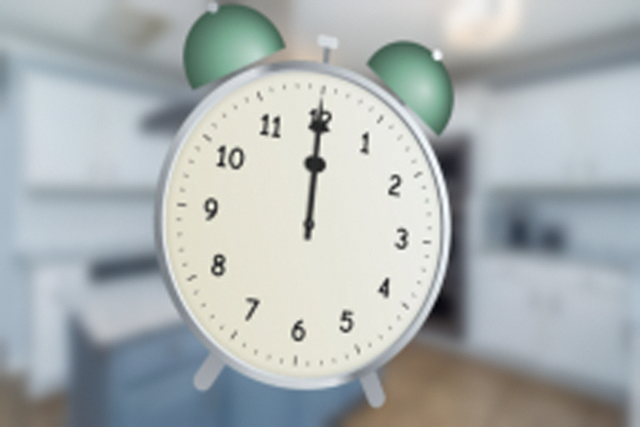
12.00
